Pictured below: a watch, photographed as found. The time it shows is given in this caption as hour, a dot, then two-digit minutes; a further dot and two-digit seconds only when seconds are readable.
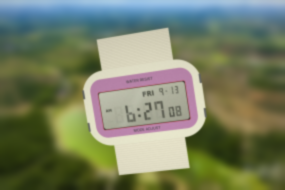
6.27.08
